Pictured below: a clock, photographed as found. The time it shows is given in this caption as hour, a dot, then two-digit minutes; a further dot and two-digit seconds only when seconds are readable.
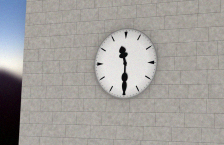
11.30
